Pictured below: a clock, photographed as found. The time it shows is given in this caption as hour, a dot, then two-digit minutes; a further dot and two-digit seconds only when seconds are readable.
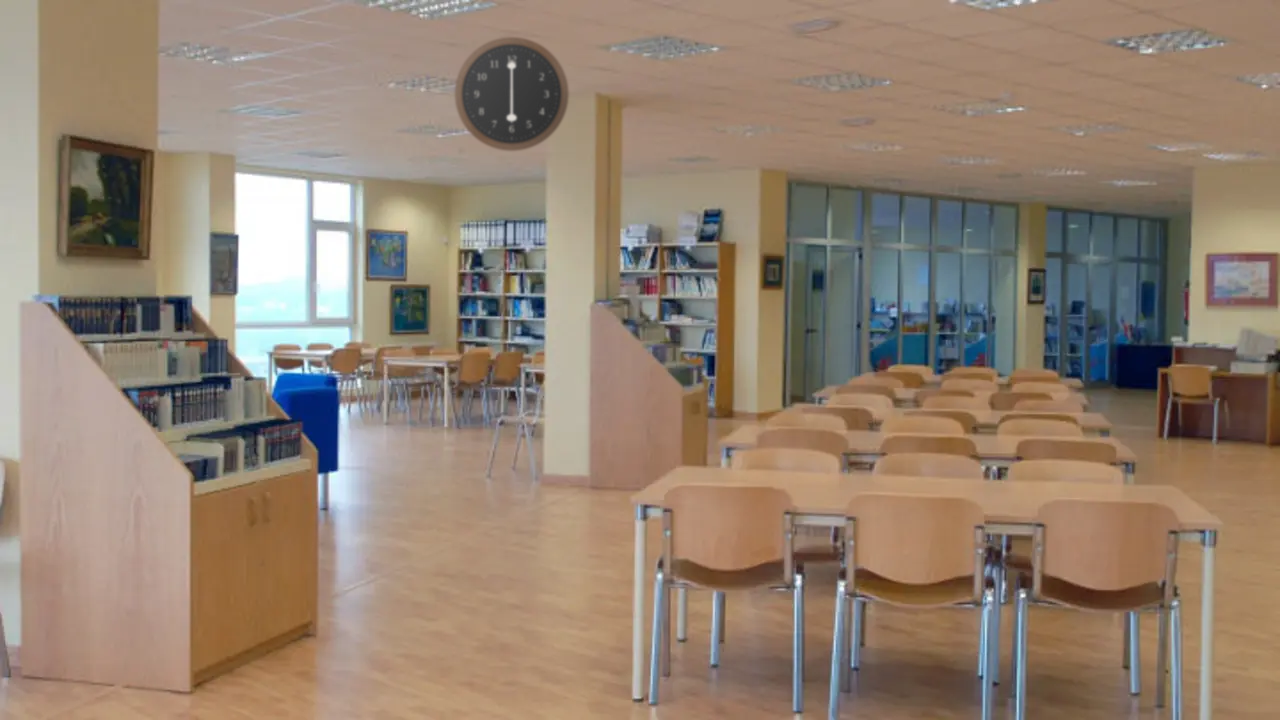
6.00
